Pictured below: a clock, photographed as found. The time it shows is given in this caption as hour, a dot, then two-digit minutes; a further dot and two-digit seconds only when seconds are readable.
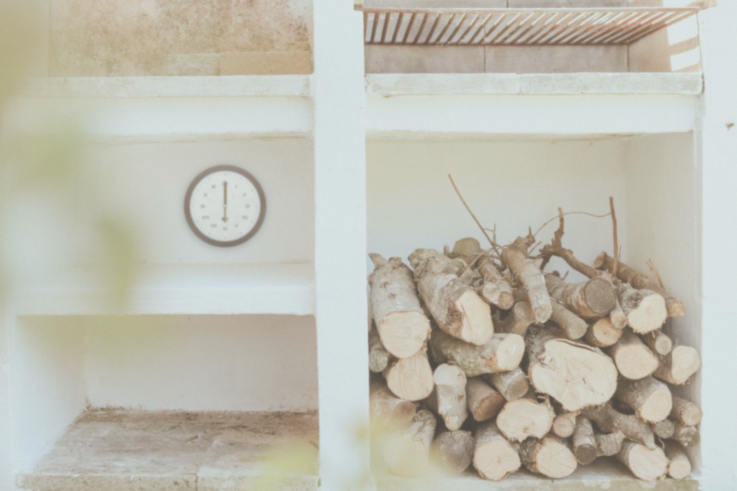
6.00
